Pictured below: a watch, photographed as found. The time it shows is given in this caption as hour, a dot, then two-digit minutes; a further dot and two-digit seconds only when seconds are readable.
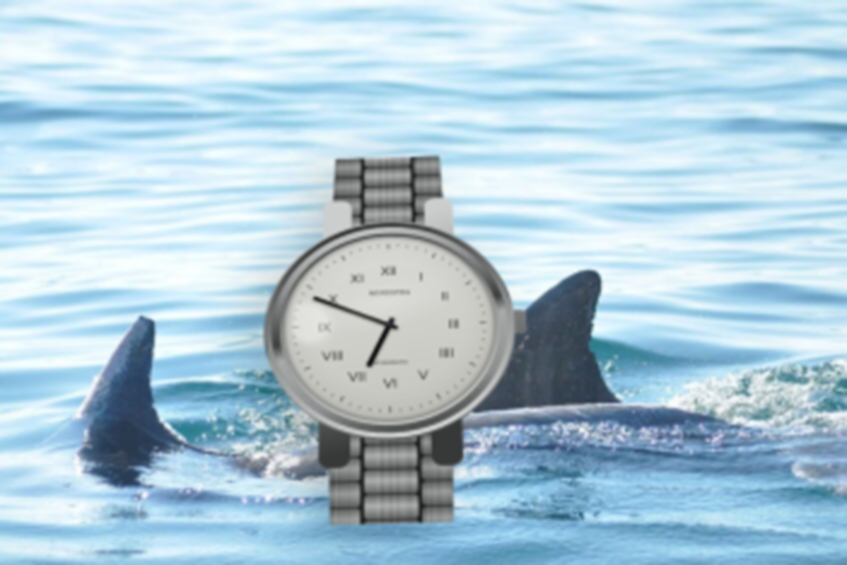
6.49
